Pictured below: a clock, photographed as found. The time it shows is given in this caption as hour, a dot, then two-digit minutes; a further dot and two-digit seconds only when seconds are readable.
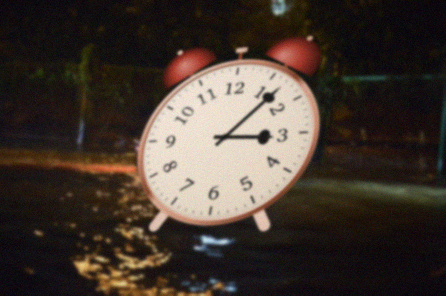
3.07
